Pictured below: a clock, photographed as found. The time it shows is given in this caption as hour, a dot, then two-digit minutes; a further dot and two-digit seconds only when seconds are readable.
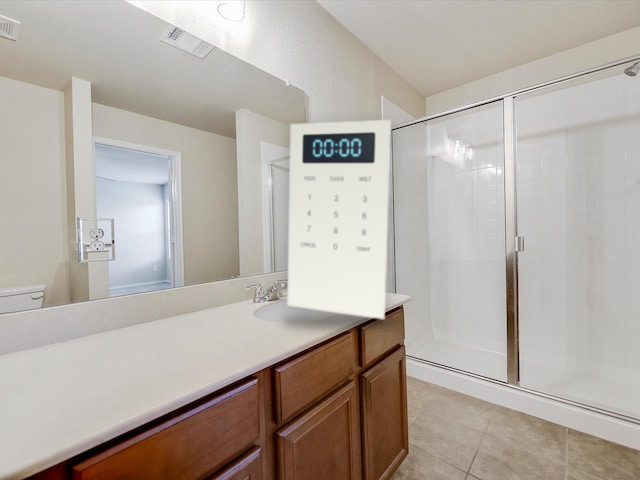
0.00
